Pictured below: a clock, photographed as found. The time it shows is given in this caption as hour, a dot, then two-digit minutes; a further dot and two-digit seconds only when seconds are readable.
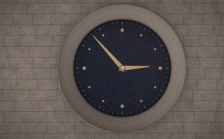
2.53
